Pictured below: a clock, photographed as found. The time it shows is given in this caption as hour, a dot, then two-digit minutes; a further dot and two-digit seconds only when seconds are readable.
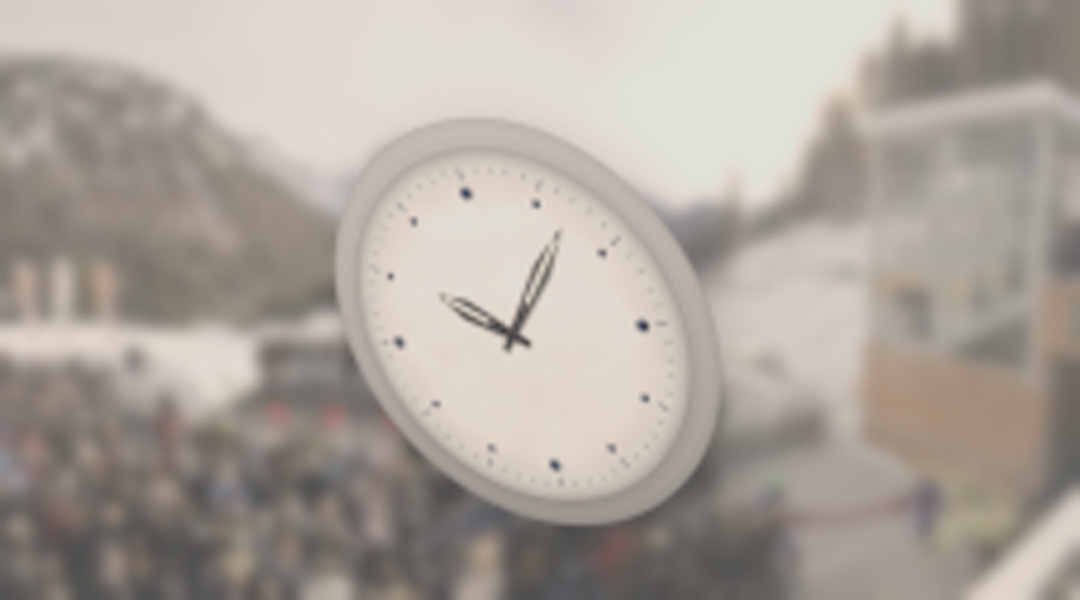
10.07
